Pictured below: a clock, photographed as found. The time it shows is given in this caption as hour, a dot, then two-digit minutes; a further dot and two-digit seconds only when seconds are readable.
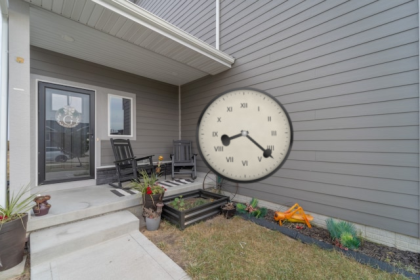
8.22
